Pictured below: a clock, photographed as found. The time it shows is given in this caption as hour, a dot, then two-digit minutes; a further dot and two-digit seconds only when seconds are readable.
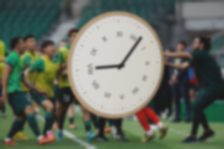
8.02
